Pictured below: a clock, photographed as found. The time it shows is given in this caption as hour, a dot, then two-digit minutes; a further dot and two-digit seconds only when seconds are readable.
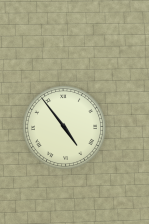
4.54
